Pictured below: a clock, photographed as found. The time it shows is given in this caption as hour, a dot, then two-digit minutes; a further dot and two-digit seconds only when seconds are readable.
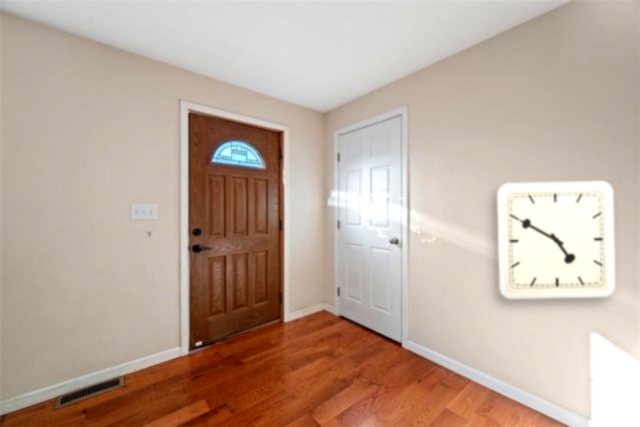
4.50
